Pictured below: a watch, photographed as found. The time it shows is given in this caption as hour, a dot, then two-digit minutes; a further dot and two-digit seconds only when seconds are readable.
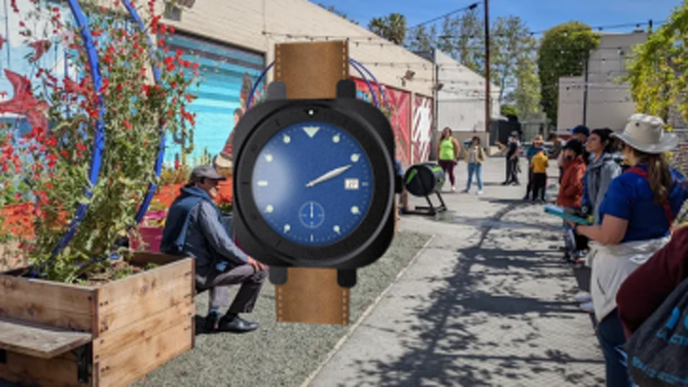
2.11
